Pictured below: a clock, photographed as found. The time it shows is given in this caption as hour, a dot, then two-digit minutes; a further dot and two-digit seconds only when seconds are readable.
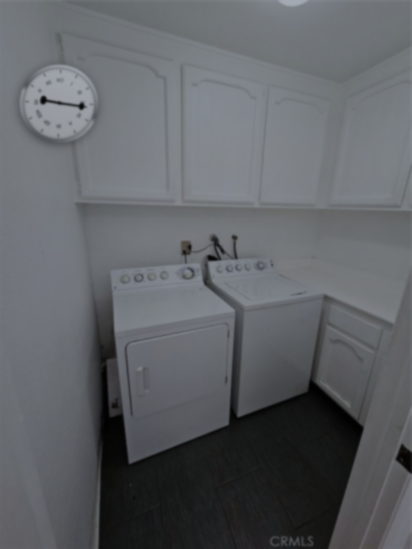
9.16
